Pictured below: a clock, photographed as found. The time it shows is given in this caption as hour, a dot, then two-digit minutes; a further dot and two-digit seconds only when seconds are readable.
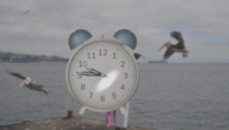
9.46
